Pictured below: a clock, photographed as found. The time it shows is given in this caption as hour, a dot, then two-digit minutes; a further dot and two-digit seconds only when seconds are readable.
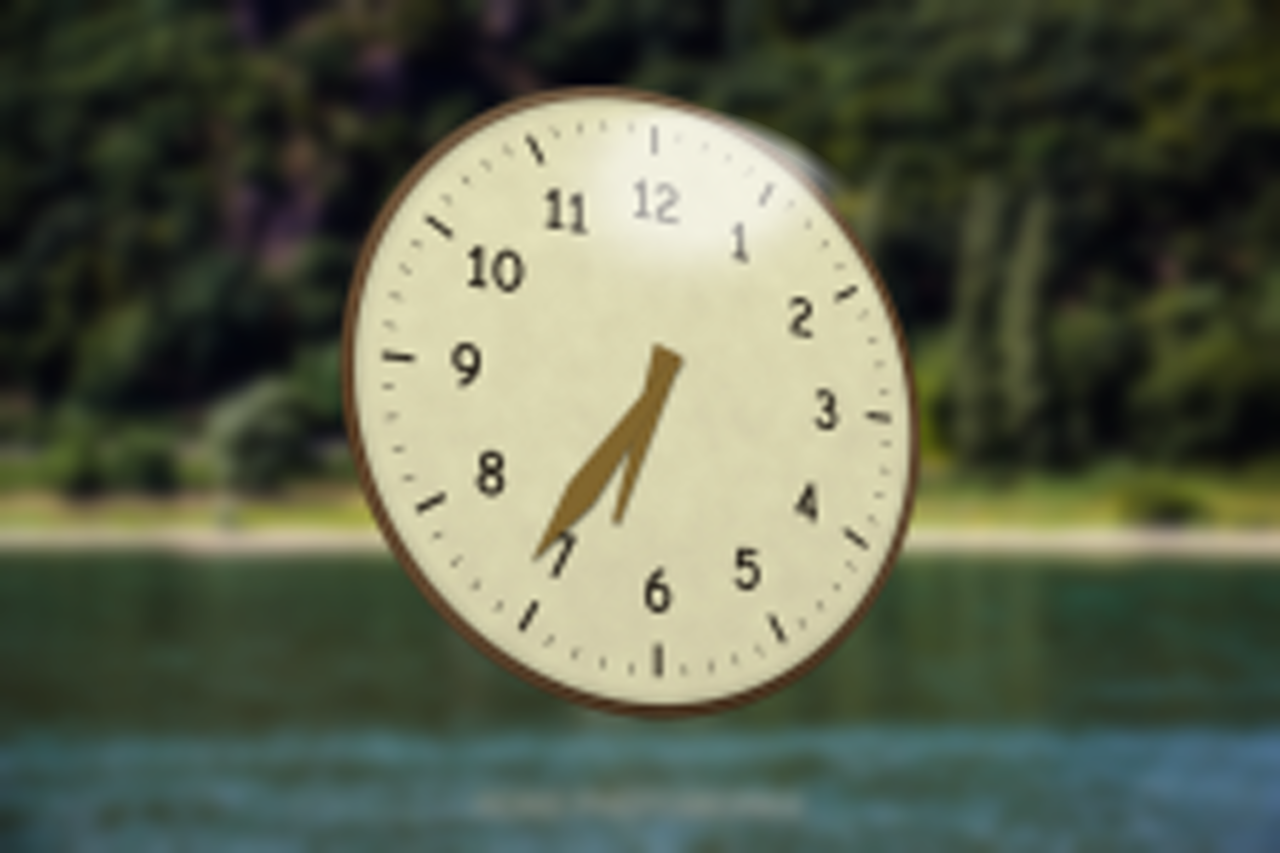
6.36
